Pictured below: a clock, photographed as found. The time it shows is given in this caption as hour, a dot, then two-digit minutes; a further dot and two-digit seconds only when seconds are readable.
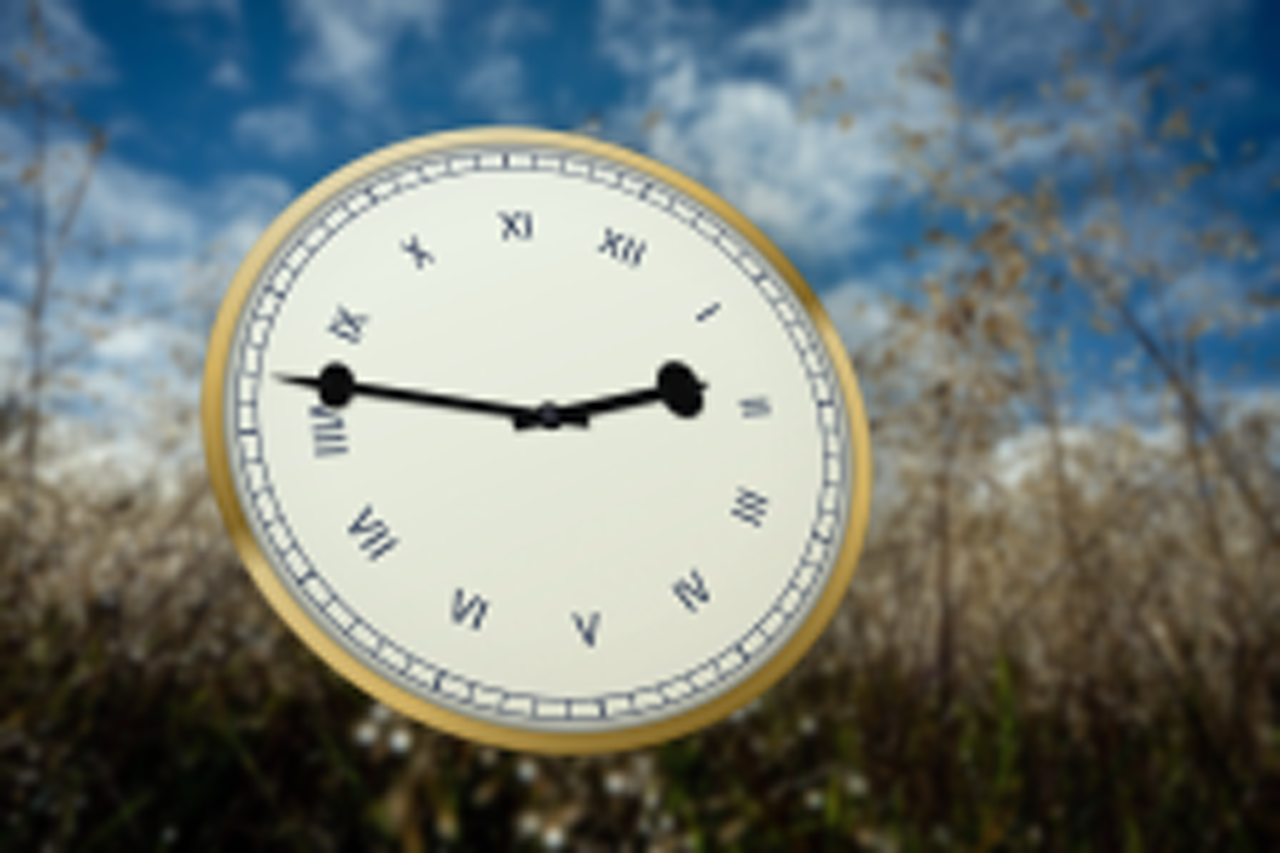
1.42
